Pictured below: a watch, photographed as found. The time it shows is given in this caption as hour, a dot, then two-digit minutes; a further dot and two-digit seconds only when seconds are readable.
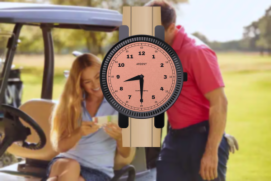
8.30
